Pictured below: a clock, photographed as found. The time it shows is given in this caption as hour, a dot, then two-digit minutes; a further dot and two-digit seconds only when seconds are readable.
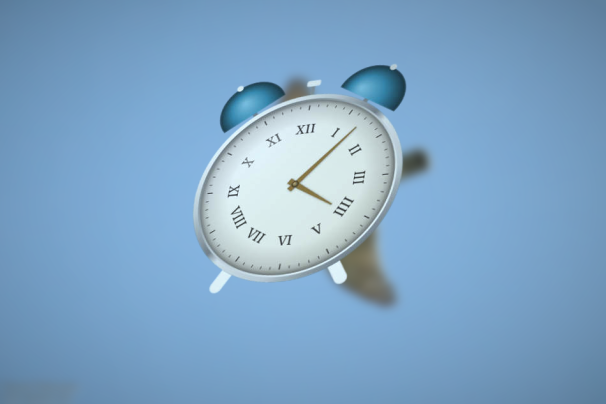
4.07
